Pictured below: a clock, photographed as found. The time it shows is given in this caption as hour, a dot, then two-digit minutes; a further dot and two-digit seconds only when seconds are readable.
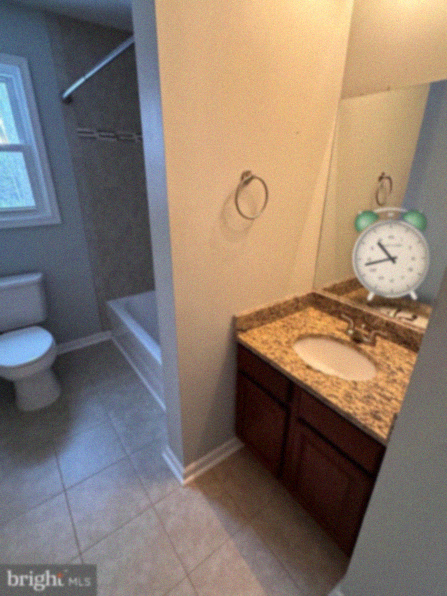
10.43
